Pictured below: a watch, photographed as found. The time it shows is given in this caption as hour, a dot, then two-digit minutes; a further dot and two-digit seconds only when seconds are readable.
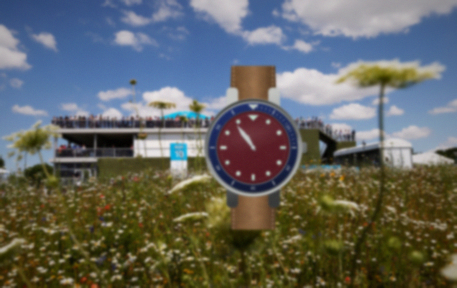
10.54
